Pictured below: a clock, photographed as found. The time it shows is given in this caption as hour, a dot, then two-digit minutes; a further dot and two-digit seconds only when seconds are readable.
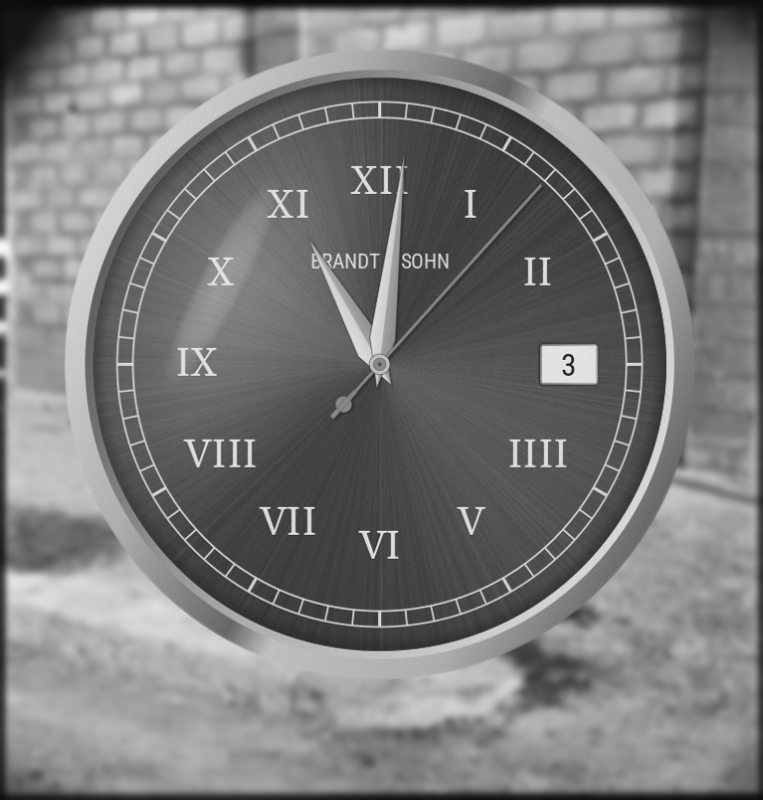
11.01.07
